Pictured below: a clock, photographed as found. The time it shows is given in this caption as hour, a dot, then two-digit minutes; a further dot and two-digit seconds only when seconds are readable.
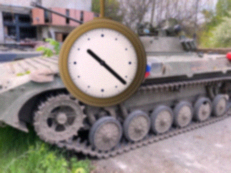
10.22
